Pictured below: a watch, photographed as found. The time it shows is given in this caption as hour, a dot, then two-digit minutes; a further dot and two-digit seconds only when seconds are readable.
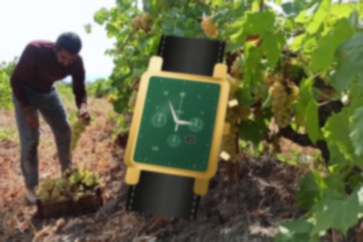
2.55
